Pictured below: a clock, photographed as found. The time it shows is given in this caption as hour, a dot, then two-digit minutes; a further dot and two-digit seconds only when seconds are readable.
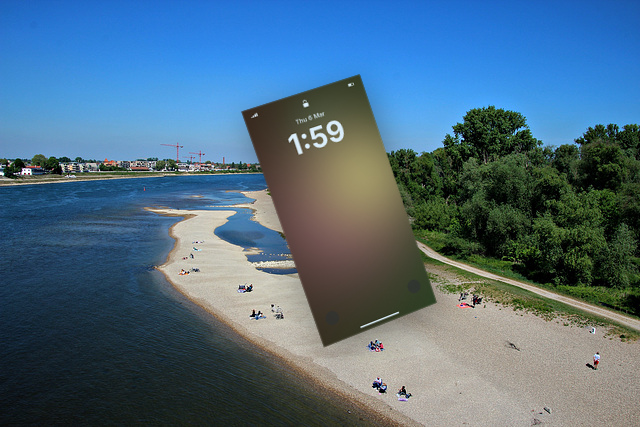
1.59
